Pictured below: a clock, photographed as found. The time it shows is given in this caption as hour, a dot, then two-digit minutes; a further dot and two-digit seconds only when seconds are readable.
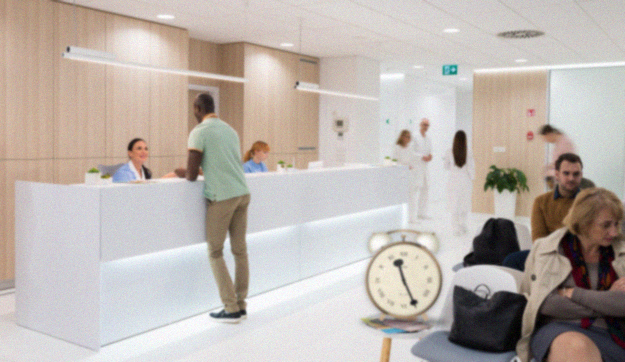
11.26
